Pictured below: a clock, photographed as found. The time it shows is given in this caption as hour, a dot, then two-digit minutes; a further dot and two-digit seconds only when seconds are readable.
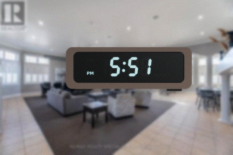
5.51
